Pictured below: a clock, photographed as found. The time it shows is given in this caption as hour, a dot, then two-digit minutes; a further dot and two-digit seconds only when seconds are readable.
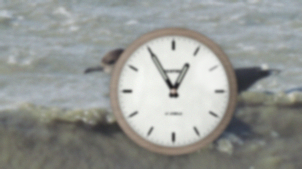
12.55
